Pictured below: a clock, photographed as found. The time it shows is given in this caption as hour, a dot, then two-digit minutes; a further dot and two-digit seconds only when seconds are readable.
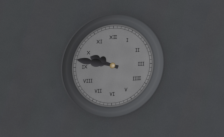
9.47
